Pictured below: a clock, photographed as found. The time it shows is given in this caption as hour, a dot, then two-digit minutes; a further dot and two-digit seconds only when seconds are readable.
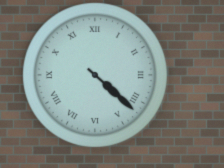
4.22
